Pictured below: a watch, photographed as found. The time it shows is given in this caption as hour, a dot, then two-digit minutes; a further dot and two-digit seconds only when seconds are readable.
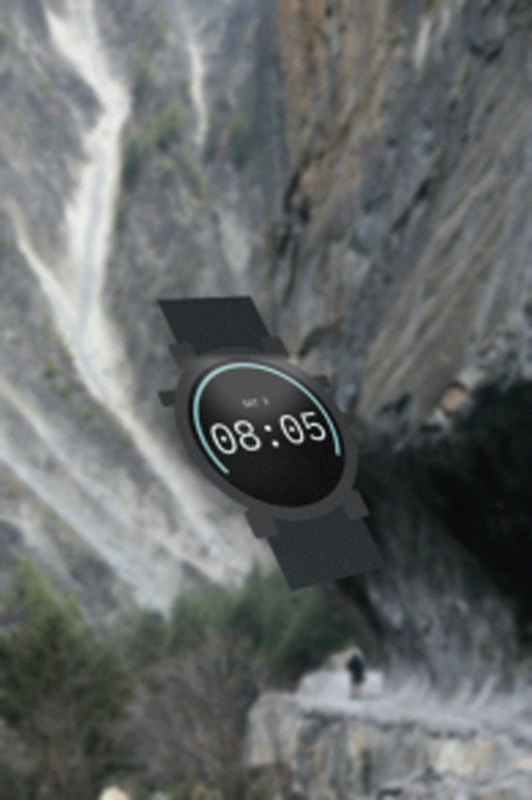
8.05
